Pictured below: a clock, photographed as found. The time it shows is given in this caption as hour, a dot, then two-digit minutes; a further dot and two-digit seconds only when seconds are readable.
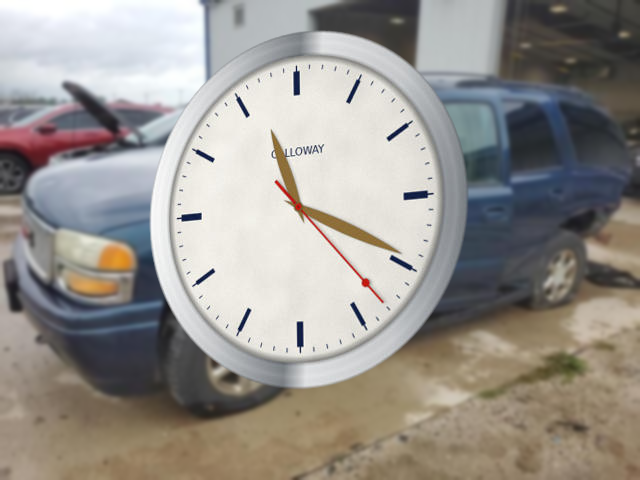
11.19.23
